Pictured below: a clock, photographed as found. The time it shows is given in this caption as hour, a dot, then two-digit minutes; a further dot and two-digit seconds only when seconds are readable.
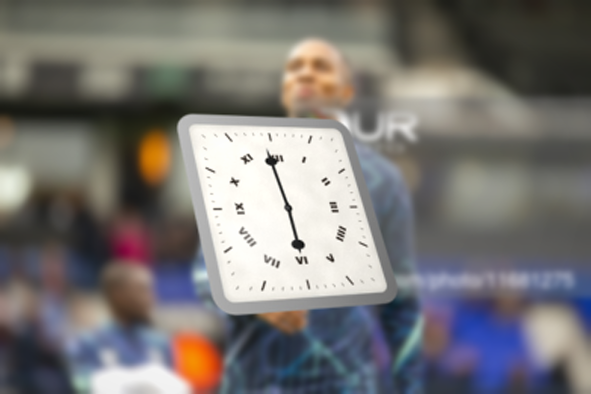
5.59
